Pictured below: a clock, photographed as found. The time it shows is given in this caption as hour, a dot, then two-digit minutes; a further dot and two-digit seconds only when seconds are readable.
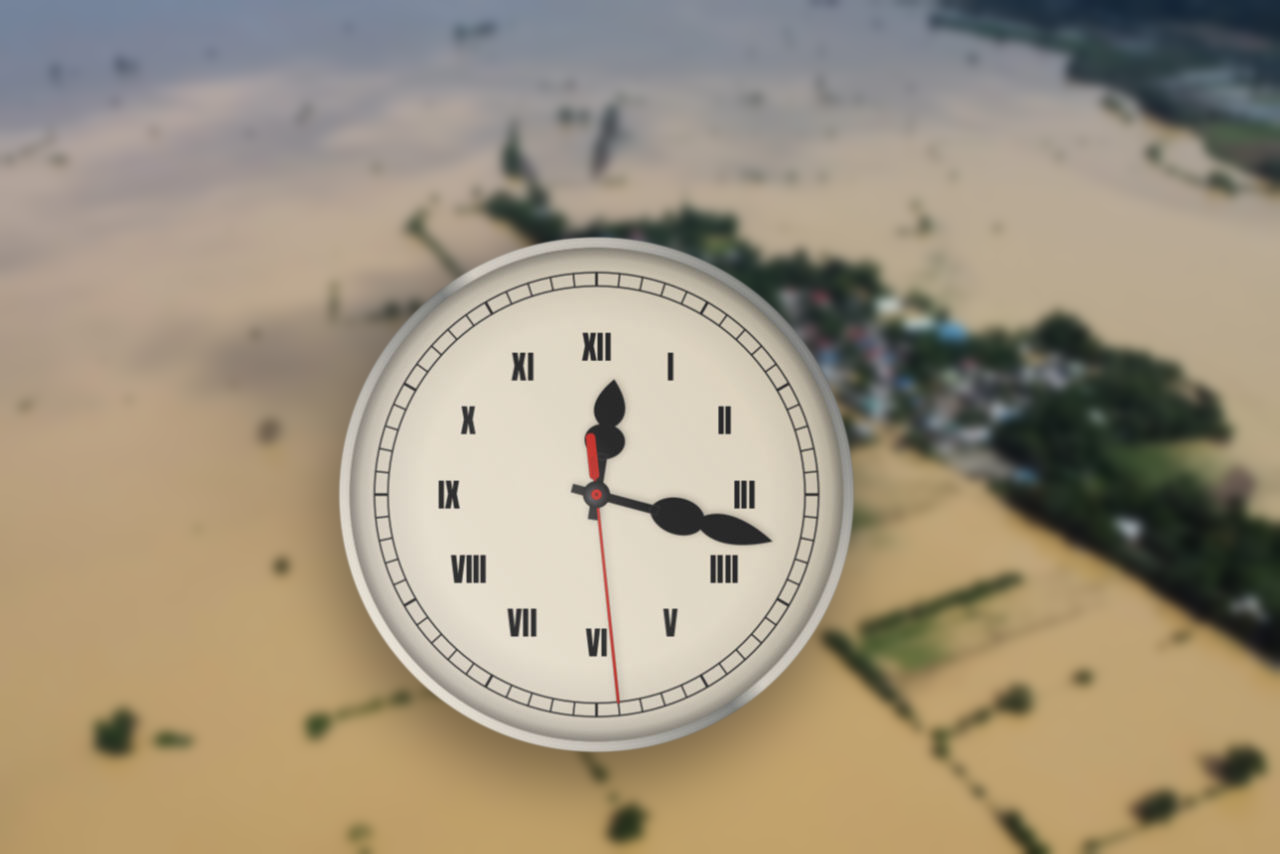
12.17.29
